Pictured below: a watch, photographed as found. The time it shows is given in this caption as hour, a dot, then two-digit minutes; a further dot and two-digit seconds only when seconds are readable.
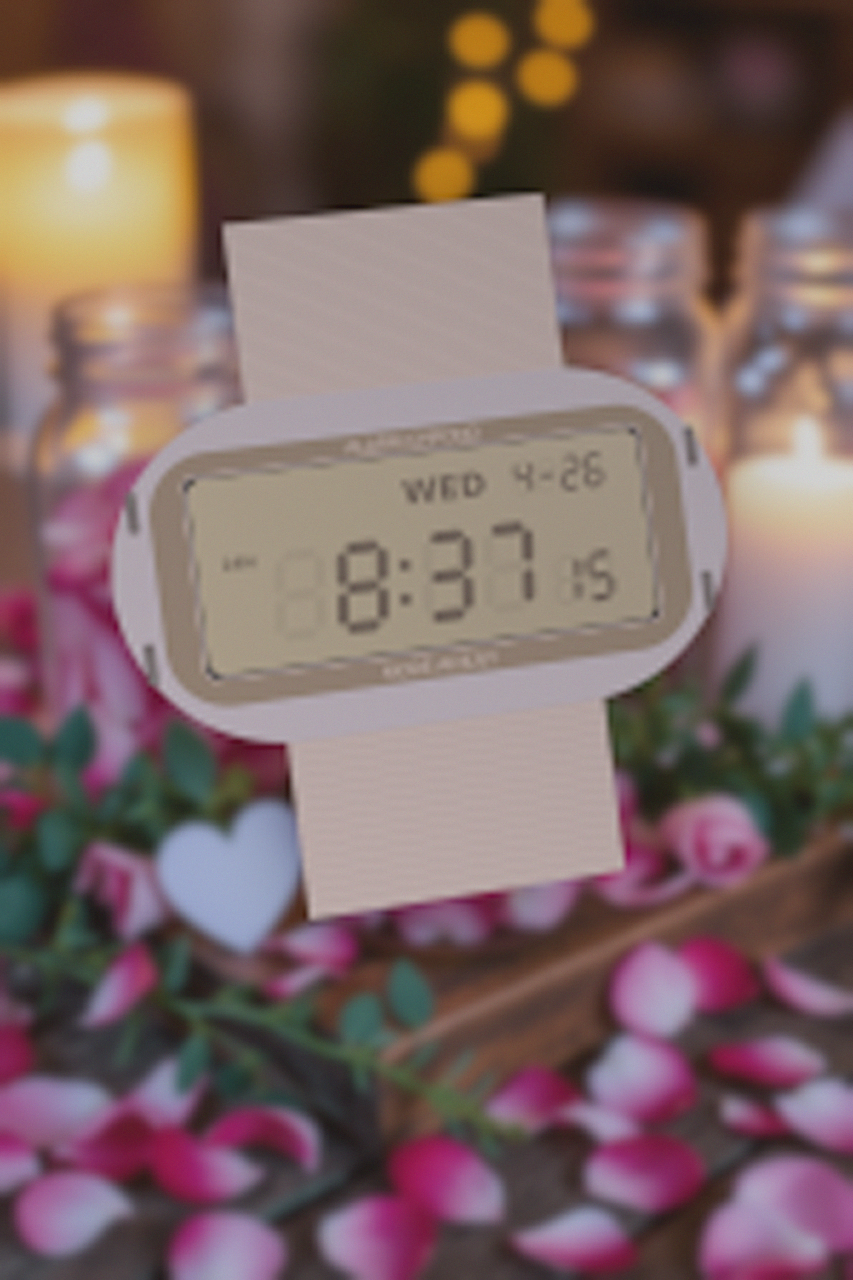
8.37.15
